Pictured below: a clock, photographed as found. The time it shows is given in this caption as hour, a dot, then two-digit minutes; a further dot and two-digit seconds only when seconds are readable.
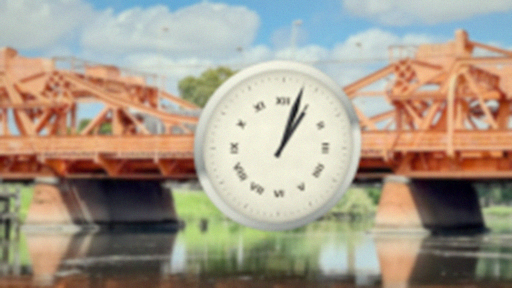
1.03
